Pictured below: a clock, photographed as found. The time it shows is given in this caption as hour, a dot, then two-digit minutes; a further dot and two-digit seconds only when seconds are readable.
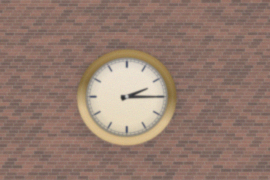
2.15
